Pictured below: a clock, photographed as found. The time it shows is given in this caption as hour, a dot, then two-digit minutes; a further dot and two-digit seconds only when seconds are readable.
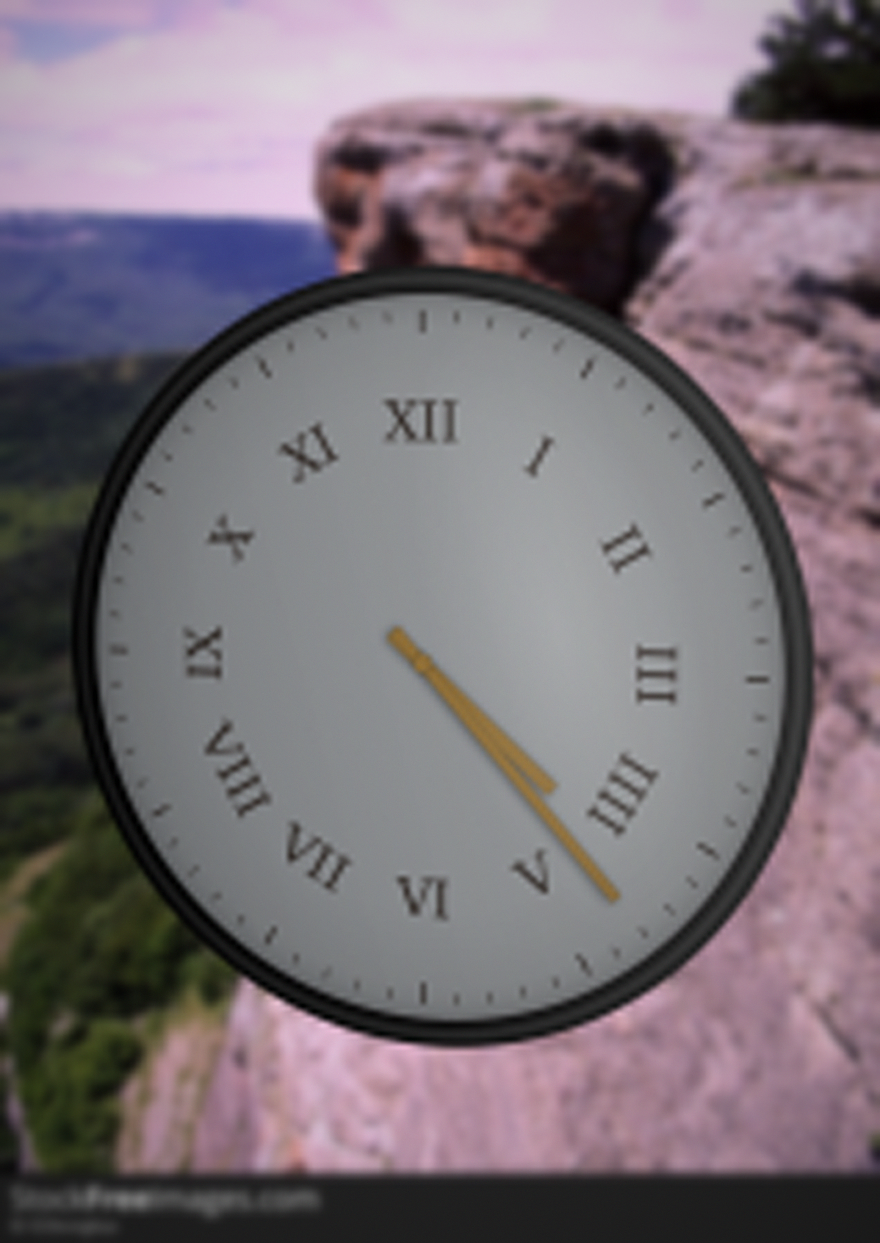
4.23
